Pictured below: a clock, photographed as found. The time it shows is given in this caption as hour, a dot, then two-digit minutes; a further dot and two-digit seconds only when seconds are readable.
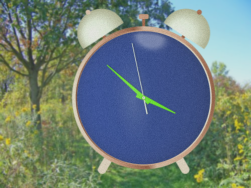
3.51.58
